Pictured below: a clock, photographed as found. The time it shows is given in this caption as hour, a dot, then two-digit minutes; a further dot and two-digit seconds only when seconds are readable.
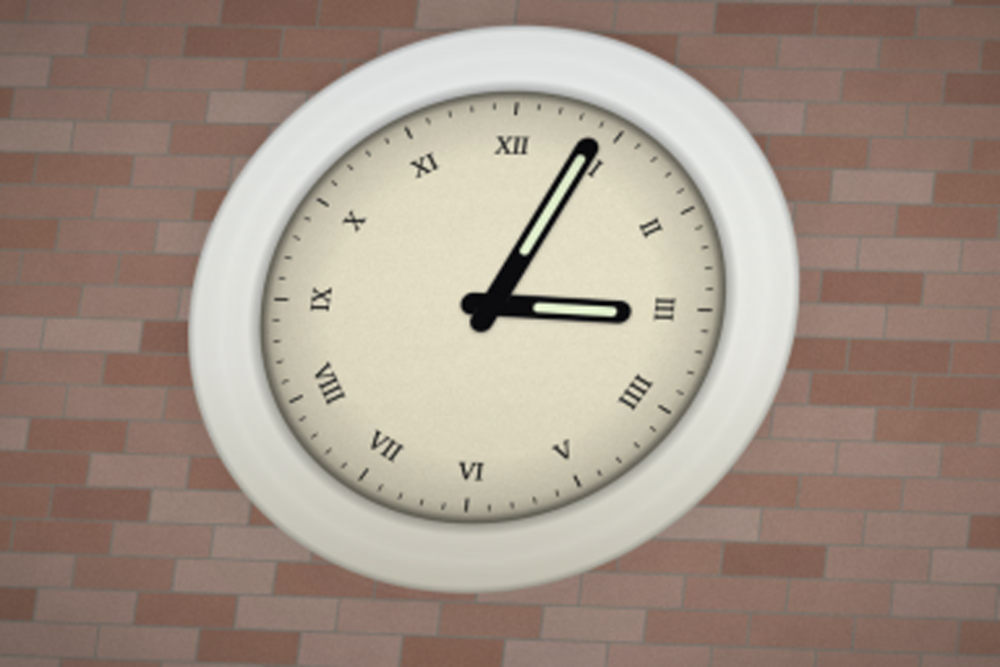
3.04
